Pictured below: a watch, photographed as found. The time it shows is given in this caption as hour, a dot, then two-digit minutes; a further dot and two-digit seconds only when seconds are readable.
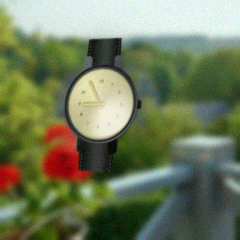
8.55
